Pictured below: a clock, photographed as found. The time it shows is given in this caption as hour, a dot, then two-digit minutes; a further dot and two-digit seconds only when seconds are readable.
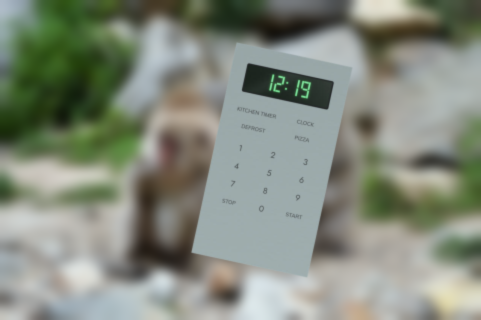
12.19
